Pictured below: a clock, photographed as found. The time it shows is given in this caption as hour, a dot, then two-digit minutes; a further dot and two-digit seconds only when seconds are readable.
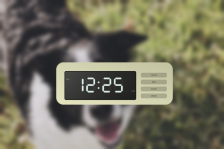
12.25
